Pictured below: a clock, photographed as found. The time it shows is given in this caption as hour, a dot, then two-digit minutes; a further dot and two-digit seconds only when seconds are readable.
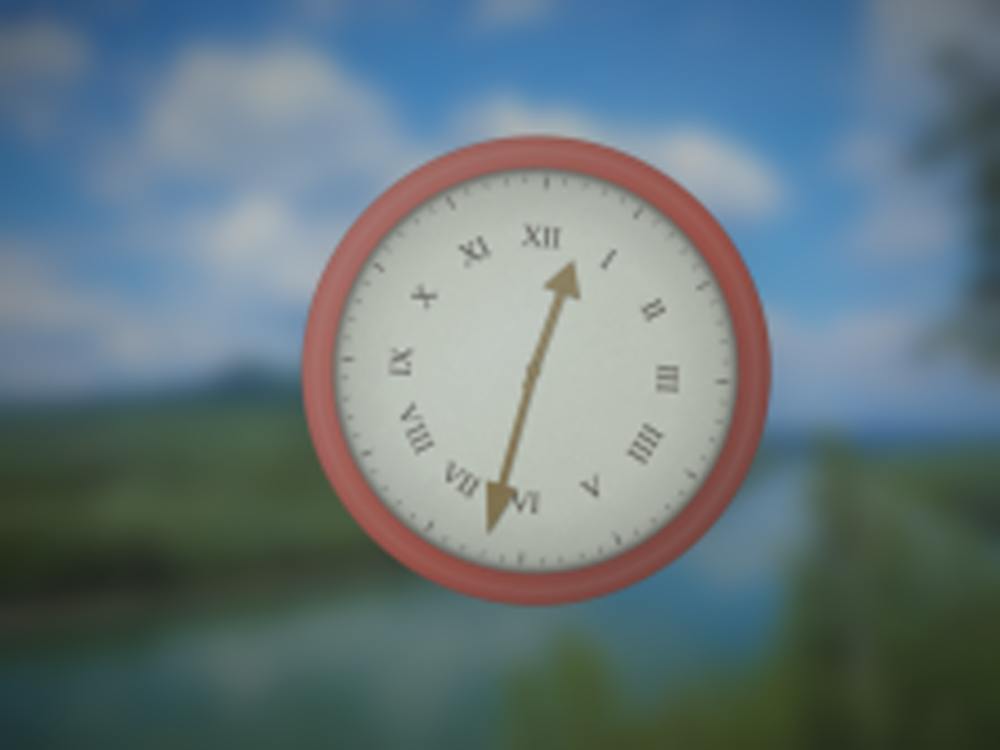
12.32
